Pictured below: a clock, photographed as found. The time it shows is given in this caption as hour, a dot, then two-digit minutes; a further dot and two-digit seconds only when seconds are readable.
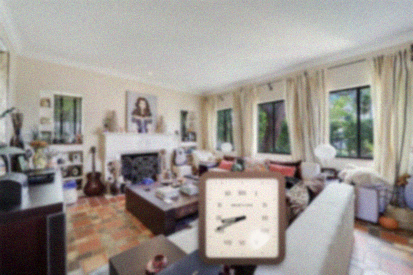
8.41
